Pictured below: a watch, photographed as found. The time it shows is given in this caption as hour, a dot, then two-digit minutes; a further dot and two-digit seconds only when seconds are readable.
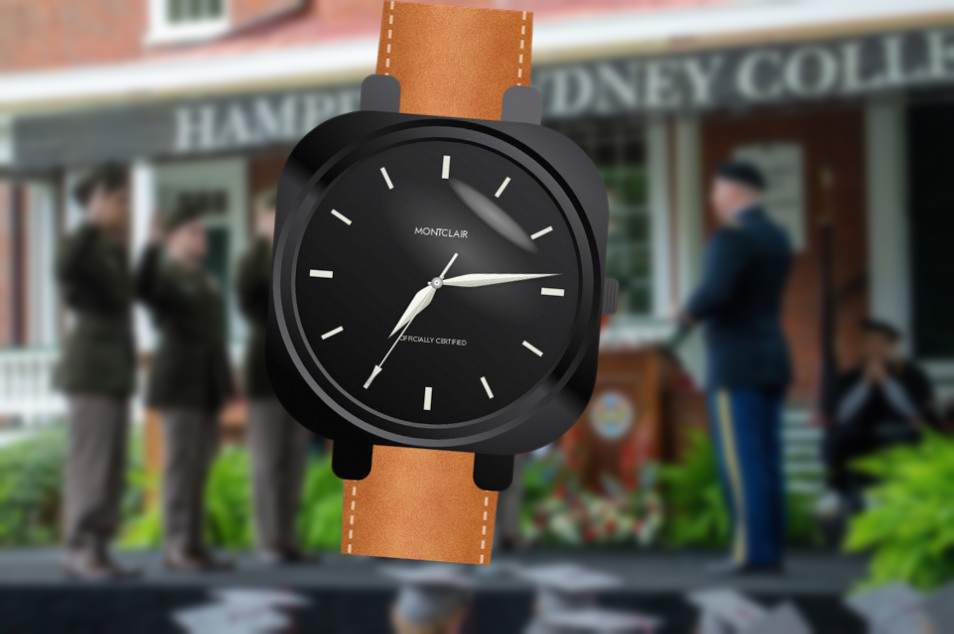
7.13.35
